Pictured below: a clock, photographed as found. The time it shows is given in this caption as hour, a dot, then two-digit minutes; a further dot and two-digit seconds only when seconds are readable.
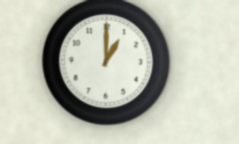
1.00
